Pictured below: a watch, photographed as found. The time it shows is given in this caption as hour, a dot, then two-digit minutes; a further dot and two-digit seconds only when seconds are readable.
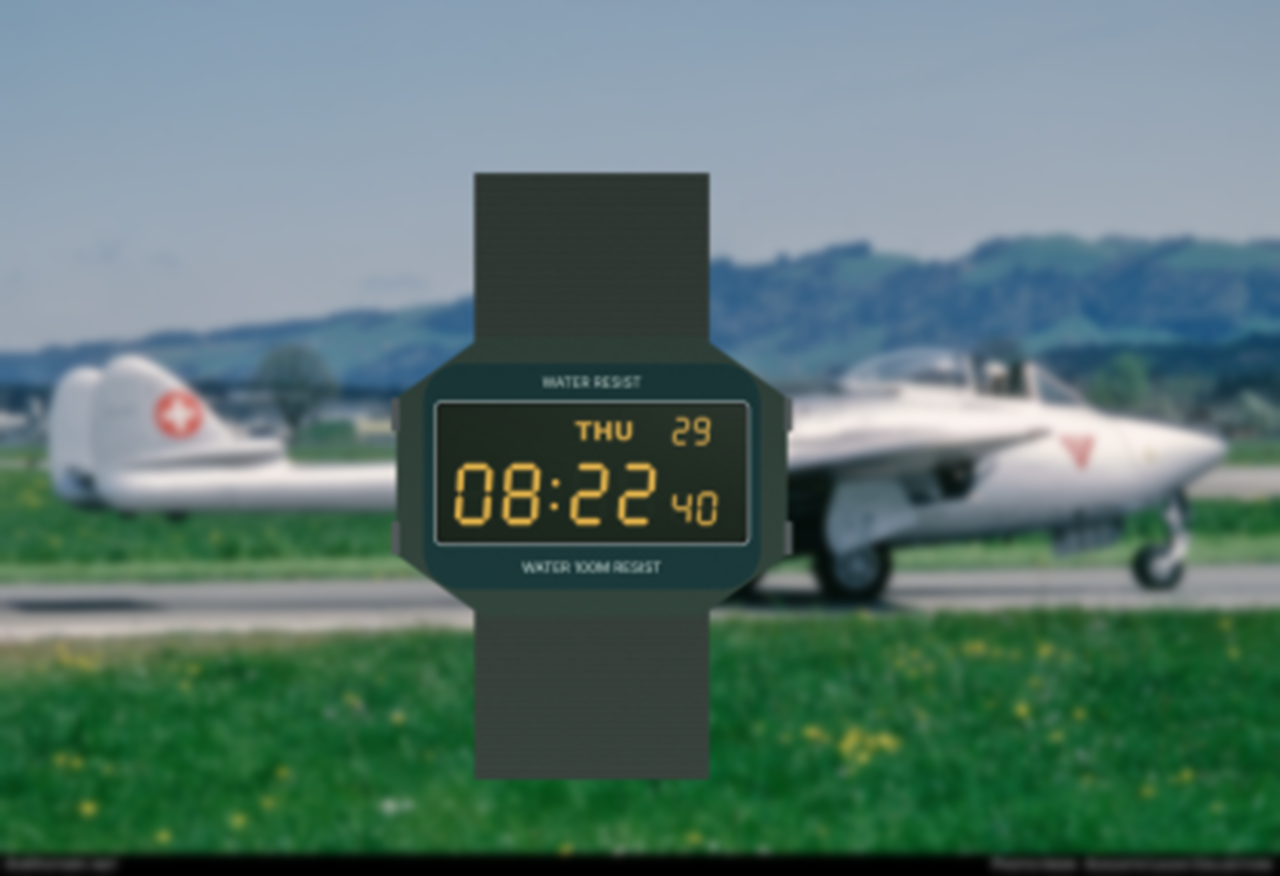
8.22.40
